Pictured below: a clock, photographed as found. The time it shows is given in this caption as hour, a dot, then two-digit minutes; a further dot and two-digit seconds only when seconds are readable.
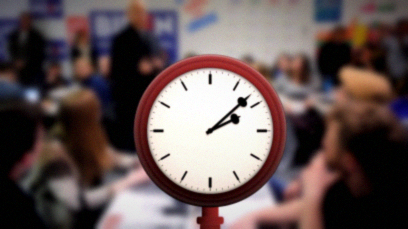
2.08
